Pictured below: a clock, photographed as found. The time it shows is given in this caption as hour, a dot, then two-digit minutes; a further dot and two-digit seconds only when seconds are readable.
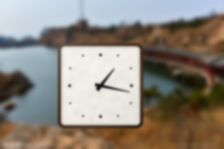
1.17
